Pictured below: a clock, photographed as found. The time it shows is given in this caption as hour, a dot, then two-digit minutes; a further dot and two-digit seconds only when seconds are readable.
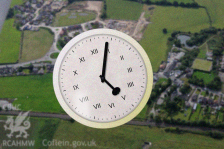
5.04
